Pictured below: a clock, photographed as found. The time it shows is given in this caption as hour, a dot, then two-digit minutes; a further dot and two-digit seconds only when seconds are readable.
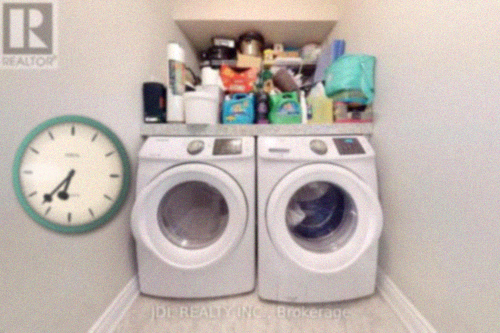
6.37
